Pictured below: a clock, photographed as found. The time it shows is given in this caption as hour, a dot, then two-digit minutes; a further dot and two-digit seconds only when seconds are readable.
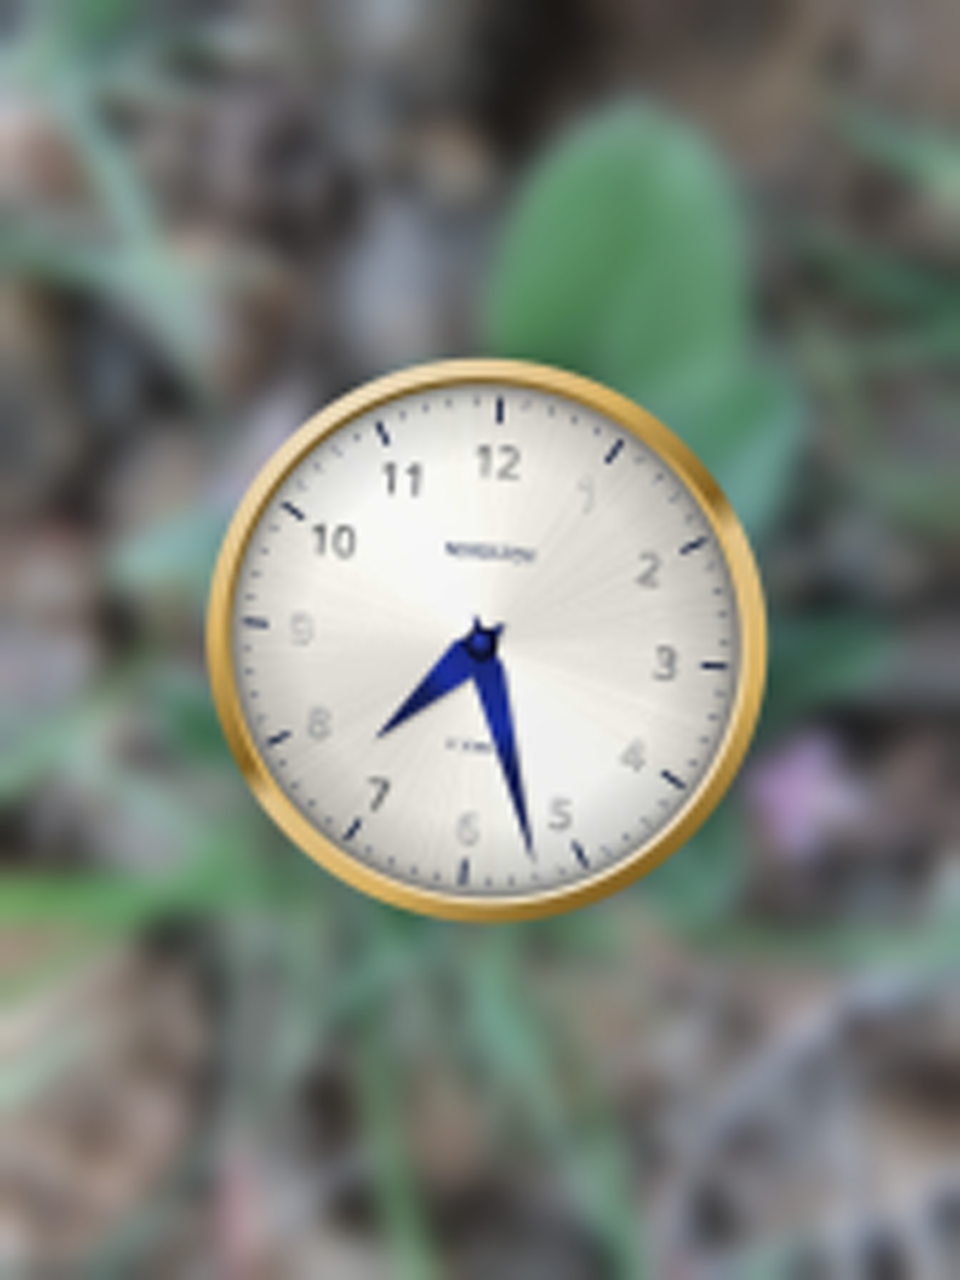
7.27
